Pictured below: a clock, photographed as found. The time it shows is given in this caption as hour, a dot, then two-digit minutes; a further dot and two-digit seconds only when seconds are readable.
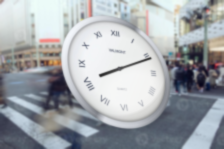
8.11
